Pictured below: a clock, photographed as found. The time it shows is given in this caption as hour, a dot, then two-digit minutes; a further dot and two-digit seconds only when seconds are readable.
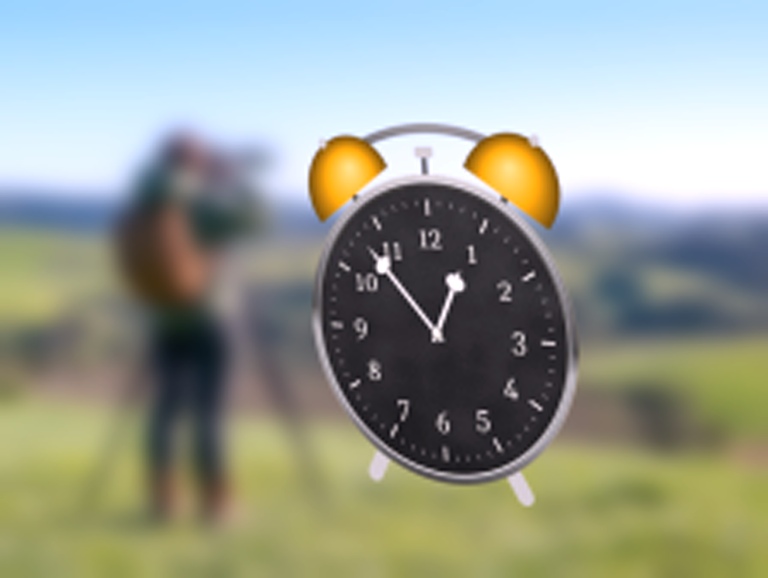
12.53
